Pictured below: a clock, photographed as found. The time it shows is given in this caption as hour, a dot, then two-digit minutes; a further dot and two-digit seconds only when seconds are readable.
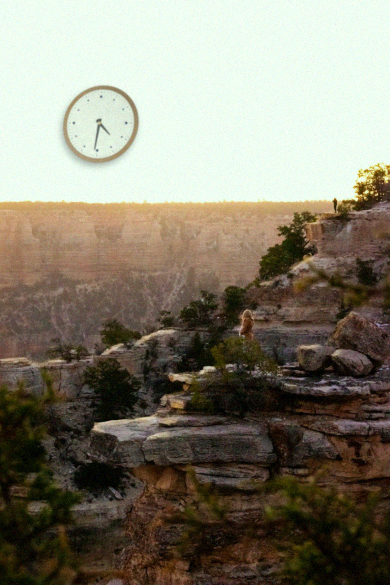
4.31
